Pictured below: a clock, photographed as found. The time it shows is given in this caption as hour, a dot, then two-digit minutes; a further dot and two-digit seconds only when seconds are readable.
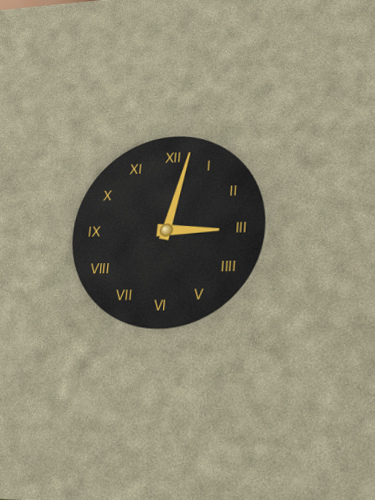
3.02
